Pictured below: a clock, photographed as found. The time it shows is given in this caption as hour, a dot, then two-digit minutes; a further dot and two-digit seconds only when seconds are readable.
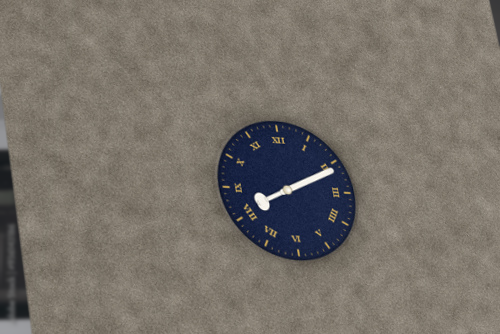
8.11
